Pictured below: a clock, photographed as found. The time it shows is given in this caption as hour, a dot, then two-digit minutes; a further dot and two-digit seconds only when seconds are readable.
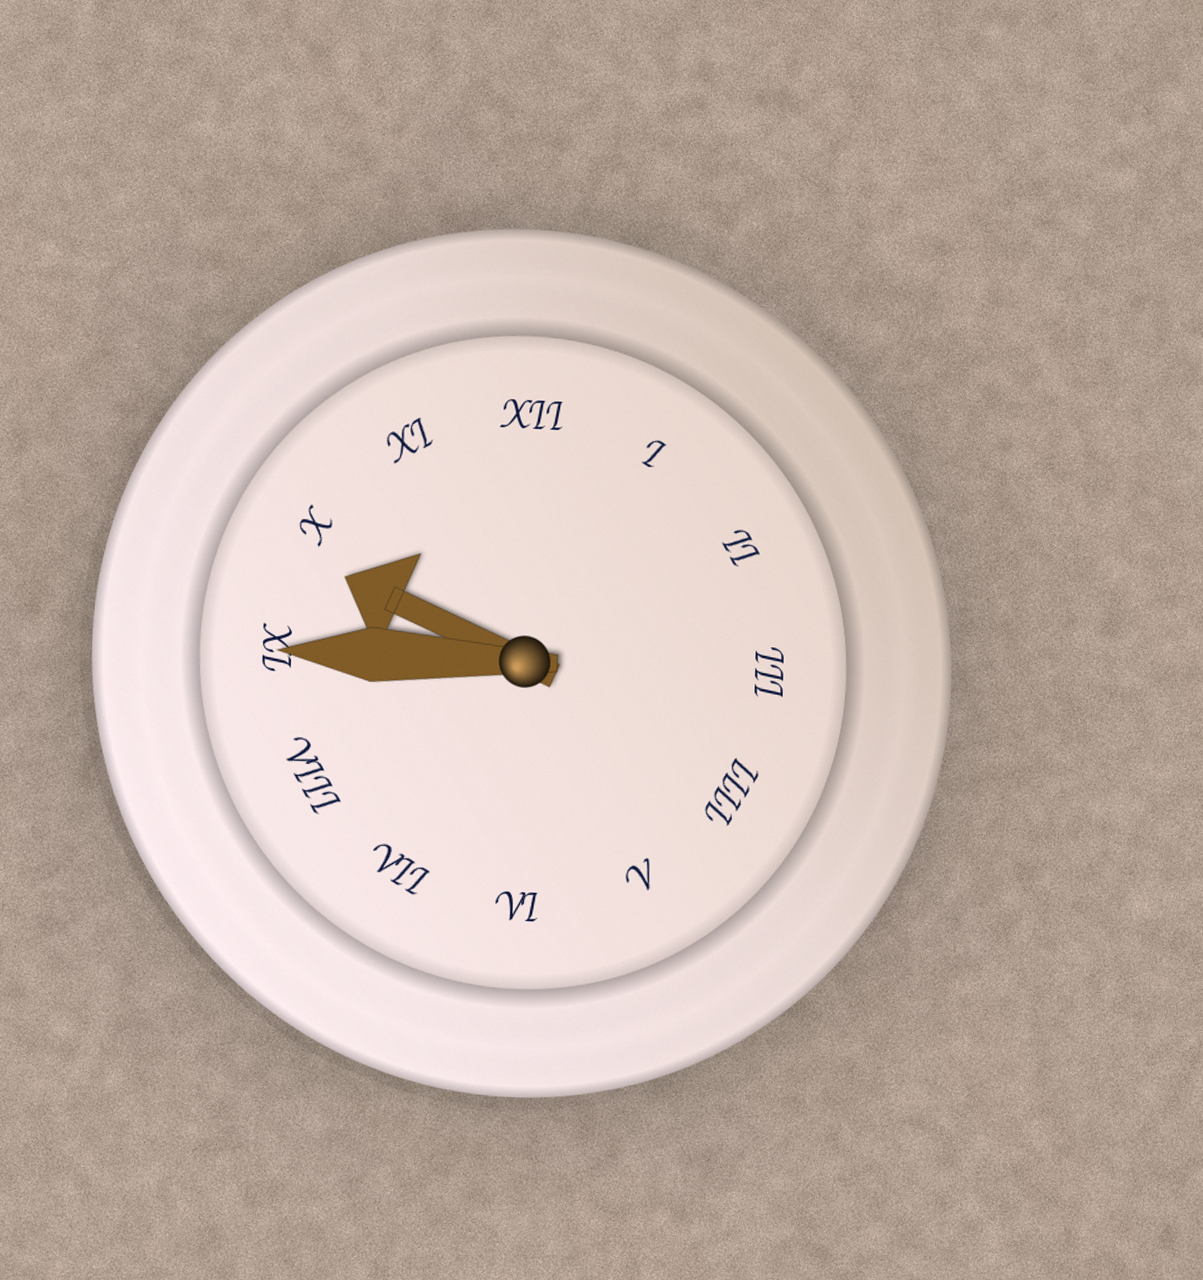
9.45
